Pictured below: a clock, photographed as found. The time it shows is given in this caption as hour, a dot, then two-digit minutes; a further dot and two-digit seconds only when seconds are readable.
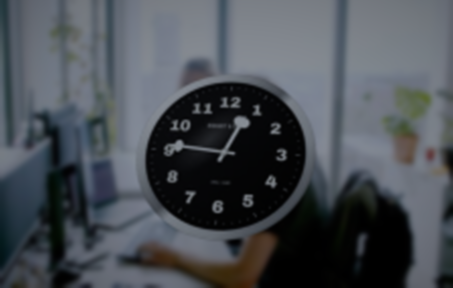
12.46
